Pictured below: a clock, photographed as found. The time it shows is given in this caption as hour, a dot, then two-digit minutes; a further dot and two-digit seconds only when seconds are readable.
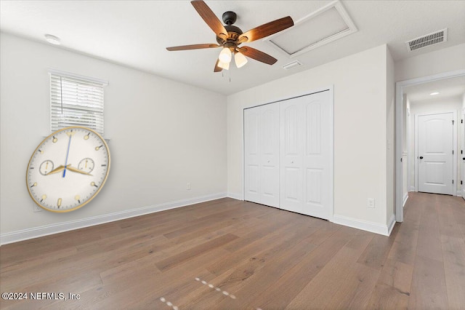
8.18
